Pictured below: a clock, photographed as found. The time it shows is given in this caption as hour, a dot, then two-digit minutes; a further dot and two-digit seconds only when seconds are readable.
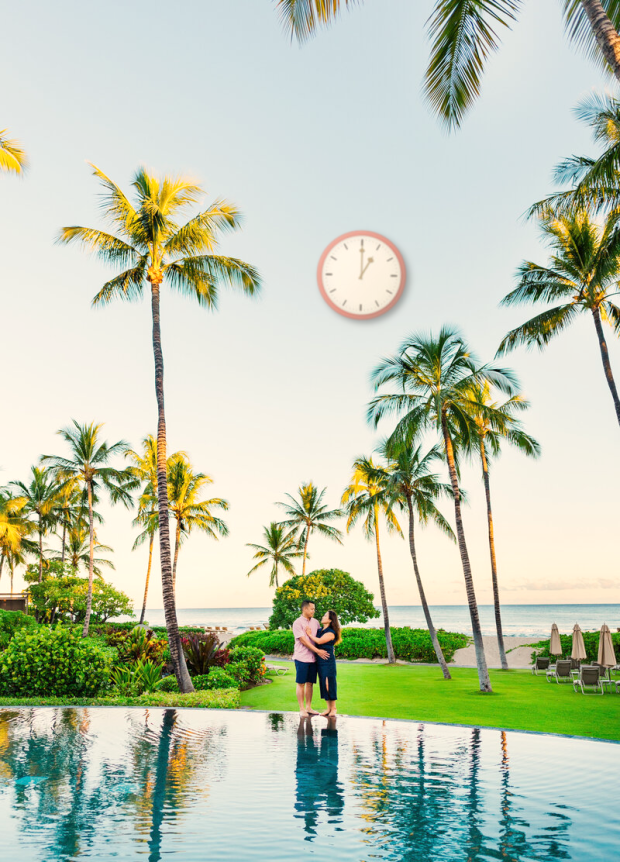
1.00
